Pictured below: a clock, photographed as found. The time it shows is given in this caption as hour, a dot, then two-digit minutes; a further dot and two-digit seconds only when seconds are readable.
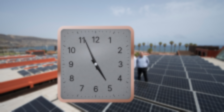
4.56
